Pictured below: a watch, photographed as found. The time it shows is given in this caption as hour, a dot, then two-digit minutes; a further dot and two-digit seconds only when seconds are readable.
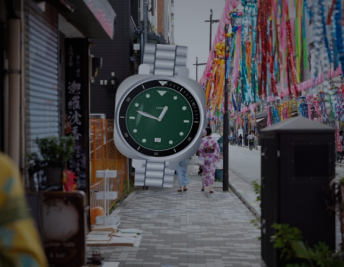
12.48
